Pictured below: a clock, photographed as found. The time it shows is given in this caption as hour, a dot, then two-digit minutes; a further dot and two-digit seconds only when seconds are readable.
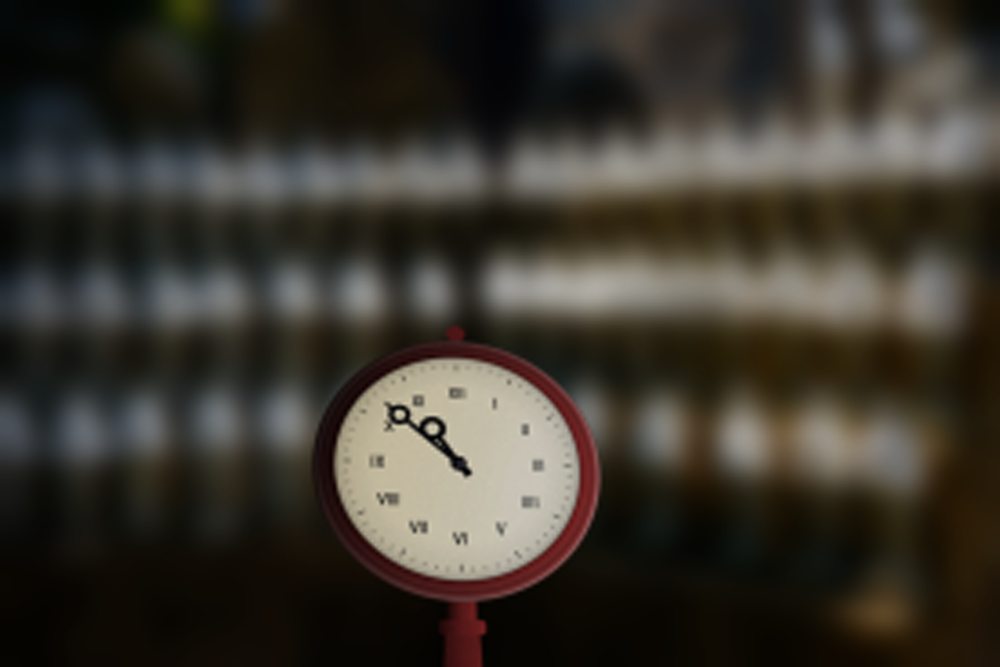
10.52
